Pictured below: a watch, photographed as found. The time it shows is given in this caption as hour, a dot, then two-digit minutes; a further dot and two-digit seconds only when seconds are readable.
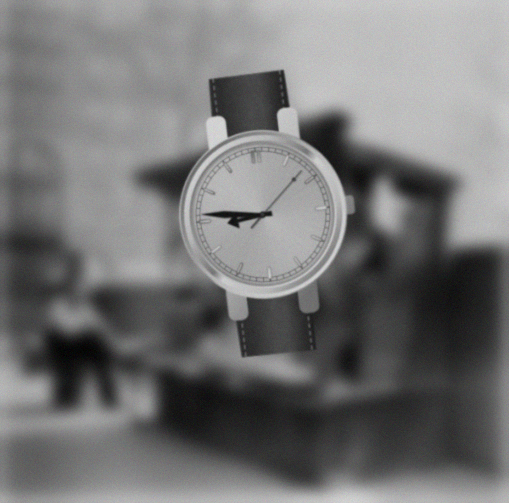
8.46.08
